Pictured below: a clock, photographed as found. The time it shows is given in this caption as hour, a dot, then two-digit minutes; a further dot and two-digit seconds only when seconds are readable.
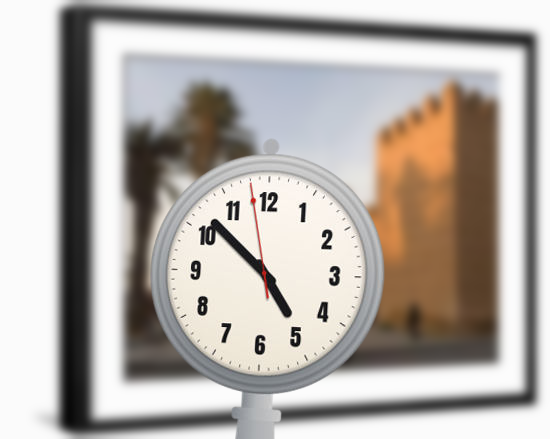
4.51.58
